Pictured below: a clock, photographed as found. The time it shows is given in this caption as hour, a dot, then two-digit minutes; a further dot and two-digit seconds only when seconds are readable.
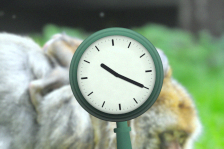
10.20
